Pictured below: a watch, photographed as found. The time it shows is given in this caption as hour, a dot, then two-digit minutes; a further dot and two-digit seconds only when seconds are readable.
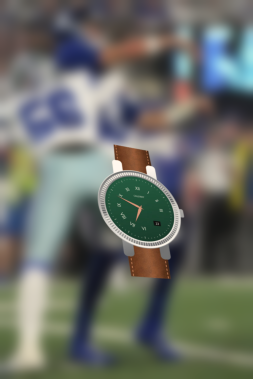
6.49
